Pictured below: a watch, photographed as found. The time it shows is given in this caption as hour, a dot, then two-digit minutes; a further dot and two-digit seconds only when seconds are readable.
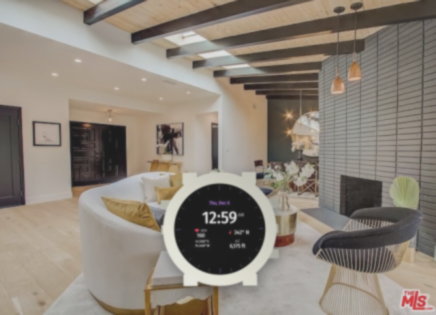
12.59
